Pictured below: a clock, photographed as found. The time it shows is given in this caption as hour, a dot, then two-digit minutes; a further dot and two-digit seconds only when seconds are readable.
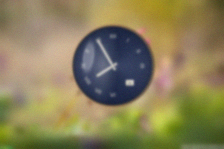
7.55
